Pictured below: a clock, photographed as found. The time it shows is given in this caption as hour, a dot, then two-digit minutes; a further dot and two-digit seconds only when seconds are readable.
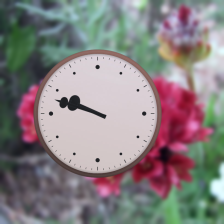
9.48
